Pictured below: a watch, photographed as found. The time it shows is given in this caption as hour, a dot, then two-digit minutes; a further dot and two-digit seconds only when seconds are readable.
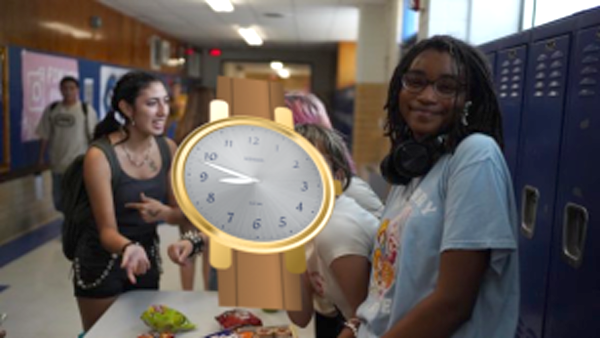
8.48
